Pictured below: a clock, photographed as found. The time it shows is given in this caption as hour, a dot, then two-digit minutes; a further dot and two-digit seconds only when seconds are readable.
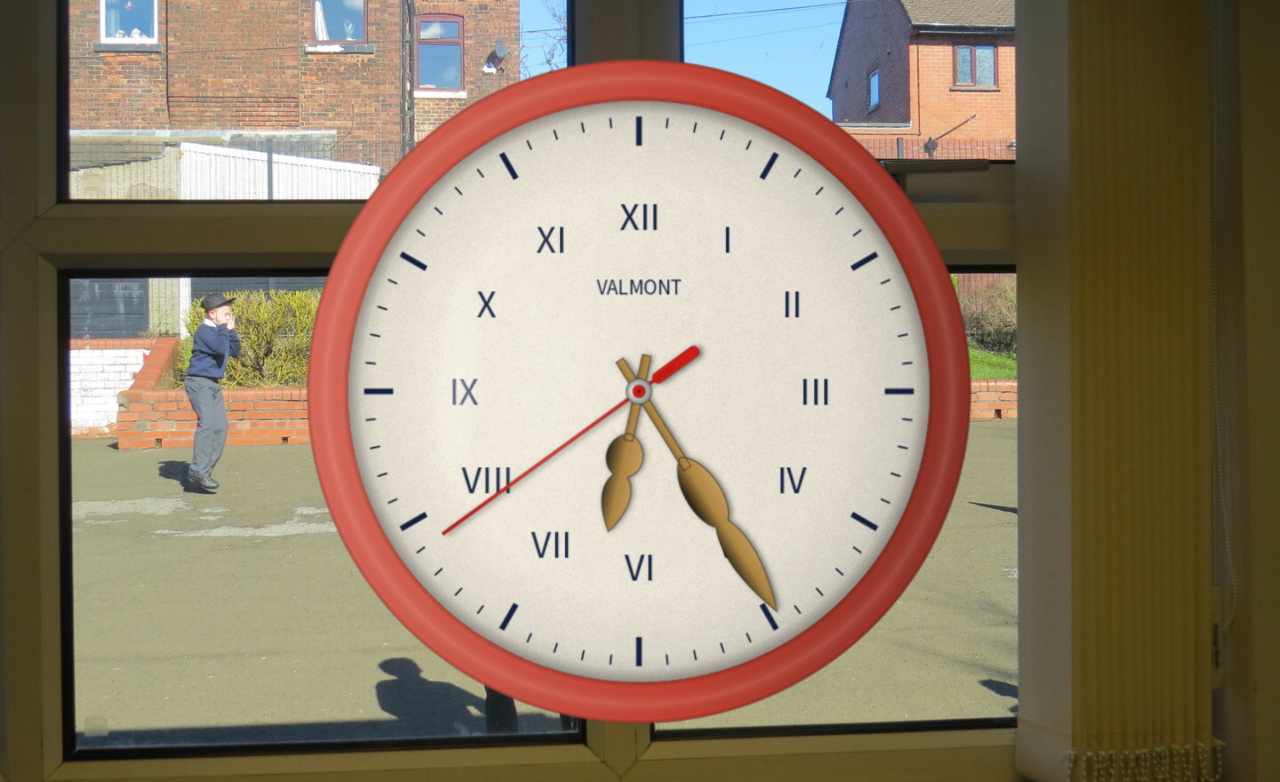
6.24.39
